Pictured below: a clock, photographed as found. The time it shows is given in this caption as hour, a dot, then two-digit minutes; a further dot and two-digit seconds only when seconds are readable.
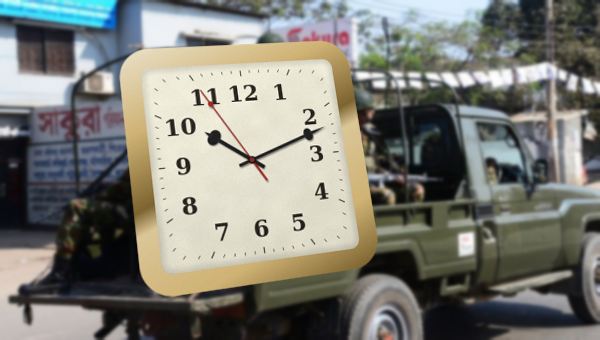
10.11.55
